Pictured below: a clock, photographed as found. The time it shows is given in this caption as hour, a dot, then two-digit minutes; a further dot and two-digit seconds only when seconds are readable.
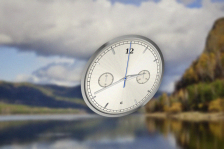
2.41
